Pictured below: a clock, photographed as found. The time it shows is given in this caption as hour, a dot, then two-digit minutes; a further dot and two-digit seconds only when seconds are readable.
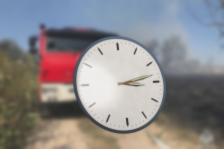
3.13
